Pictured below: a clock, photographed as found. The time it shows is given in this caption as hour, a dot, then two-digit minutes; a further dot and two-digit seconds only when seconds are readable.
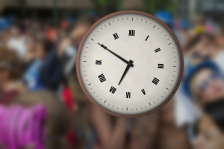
6.50
